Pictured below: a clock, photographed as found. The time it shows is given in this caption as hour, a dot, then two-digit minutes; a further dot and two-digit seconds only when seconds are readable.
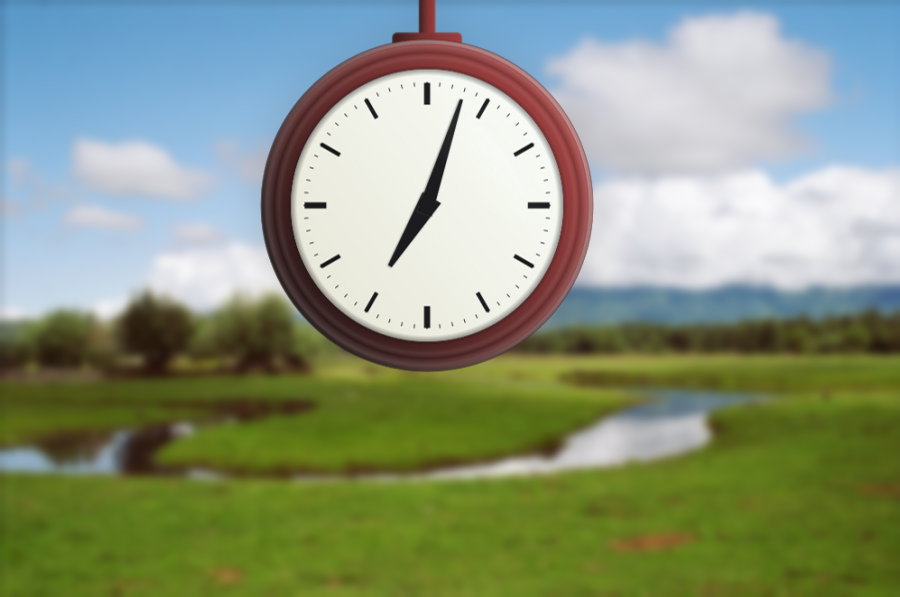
7.03
